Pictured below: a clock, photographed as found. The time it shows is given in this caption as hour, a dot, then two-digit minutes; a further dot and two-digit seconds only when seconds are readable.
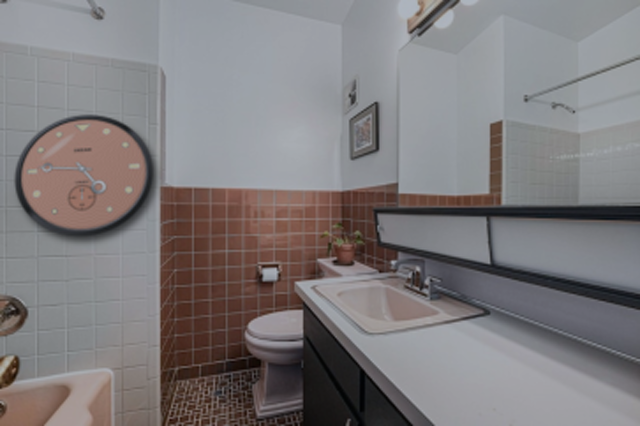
4.46
